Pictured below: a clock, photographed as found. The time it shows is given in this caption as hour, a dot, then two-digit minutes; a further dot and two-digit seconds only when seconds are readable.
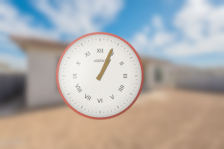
1.04
